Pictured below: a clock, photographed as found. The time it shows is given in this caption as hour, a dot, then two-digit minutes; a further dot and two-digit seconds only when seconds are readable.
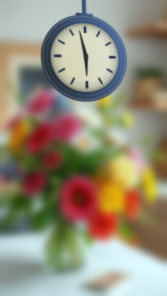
5.58
